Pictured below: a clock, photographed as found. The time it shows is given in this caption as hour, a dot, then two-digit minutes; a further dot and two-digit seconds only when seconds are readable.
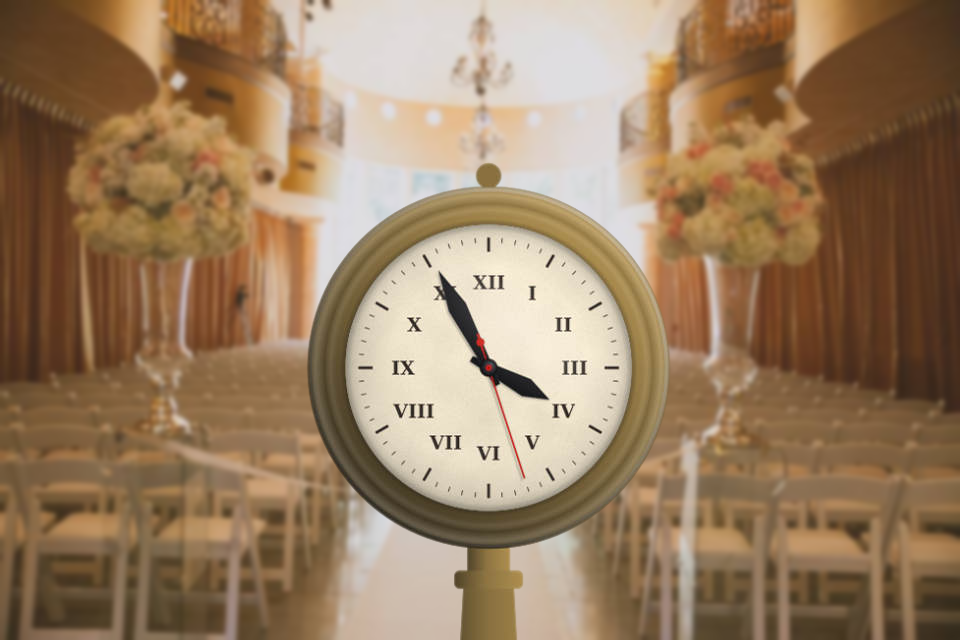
3.55.27
